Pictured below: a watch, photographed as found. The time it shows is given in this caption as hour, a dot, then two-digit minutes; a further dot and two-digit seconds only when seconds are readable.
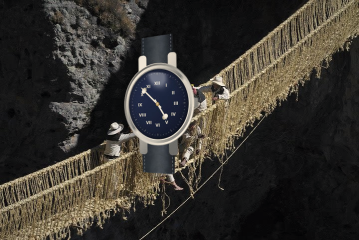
4.52
